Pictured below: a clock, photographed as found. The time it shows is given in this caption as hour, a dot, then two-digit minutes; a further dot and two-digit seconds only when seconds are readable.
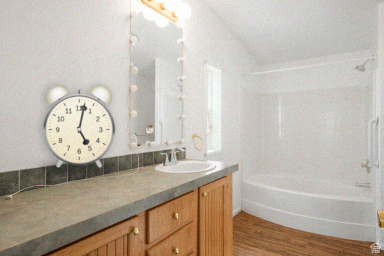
5.02
